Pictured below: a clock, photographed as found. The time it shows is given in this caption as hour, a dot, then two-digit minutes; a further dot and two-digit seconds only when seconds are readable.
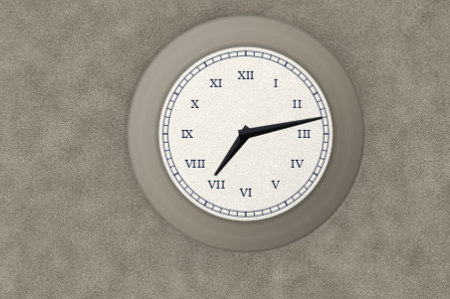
7.13
